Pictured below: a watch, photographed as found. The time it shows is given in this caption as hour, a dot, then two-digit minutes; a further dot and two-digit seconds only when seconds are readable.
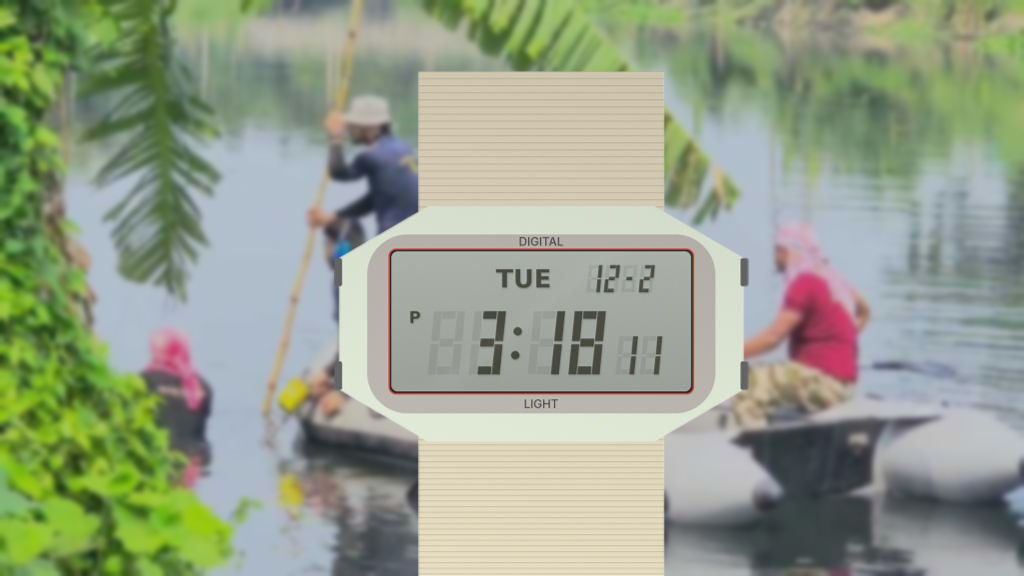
3.18.11
